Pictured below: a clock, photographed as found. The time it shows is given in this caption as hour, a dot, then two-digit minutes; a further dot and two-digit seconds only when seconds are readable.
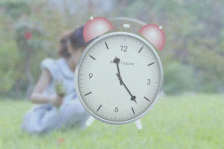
11.23
